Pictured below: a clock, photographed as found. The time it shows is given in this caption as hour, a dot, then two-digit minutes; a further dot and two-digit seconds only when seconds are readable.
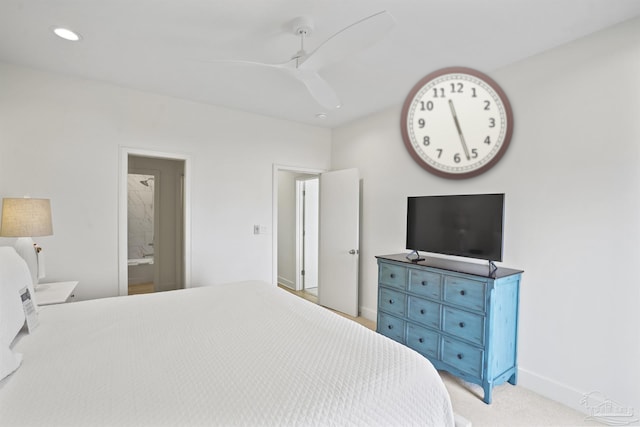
11.27
